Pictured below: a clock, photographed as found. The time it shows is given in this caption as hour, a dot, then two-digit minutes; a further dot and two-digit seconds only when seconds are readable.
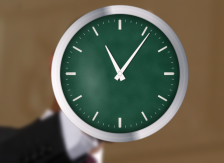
11.06
